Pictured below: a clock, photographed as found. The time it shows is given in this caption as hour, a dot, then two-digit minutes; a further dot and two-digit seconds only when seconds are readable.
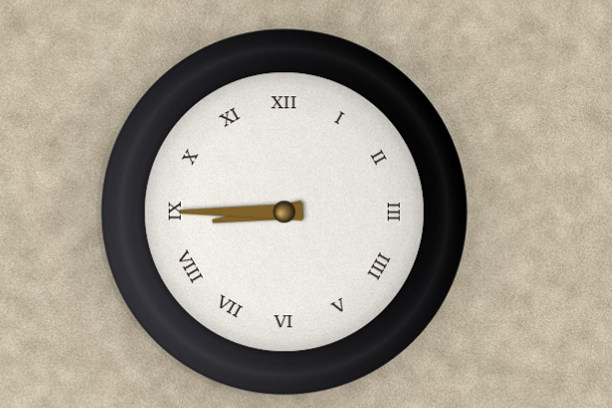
8.45
